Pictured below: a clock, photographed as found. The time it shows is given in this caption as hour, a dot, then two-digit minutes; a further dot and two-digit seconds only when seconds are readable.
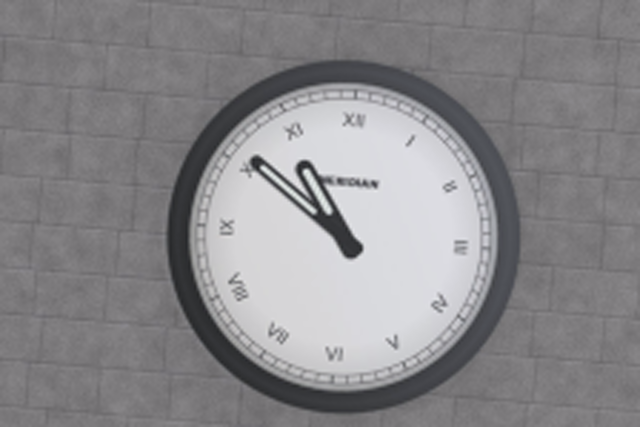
10.51
